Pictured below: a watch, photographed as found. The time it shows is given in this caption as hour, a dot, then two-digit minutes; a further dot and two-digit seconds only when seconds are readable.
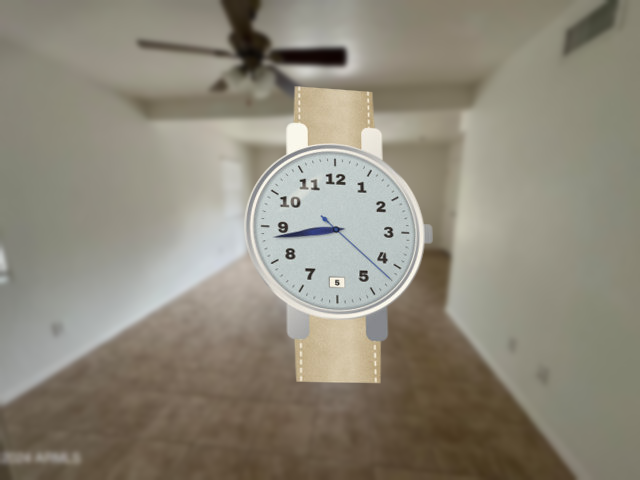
8.43.22
